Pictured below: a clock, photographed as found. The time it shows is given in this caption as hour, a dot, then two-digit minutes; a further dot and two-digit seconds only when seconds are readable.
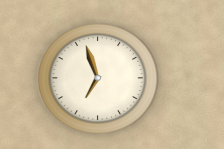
6.57
